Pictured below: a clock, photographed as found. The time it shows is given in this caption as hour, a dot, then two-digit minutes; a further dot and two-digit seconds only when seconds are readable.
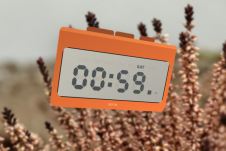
0.59
